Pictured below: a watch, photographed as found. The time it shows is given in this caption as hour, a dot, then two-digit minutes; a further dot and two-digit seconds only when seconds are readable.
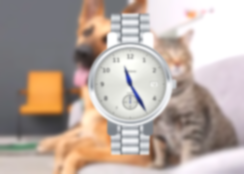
11.25
